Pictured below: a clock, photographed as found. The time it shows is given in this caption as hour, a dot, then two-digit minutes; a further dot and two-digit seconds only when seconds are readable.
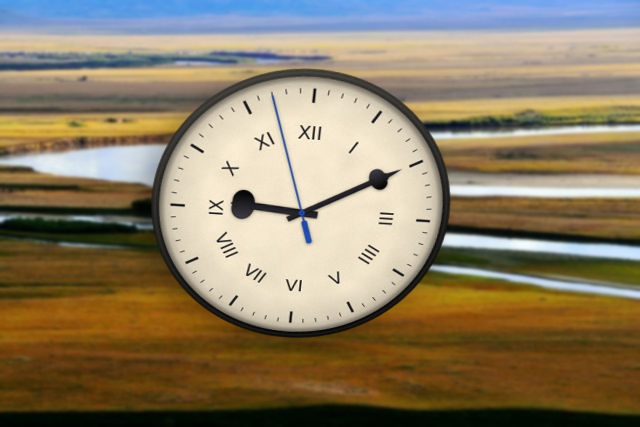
9.09.57
